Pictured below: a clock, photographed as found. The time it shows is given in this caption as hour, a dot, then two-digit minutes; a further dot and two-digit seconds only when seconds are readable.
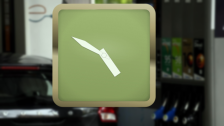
4.50
